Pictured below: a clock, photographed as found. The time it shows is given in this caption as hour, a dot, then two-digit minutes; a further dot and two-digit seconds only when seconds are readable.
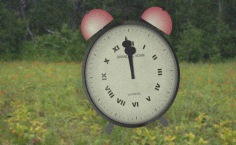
11.59
